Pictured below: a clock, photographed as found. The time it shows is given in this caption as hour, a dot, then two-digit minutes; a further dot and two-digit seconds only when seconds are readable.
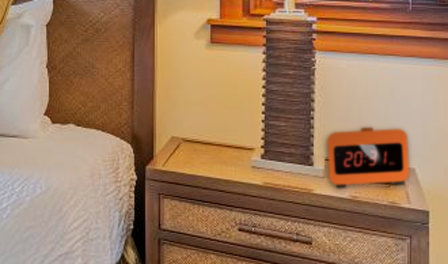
20.31
